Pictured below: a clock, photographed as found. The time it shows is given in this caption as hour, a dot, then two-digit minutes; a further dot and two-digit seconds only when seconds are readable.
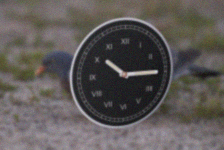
10.15
